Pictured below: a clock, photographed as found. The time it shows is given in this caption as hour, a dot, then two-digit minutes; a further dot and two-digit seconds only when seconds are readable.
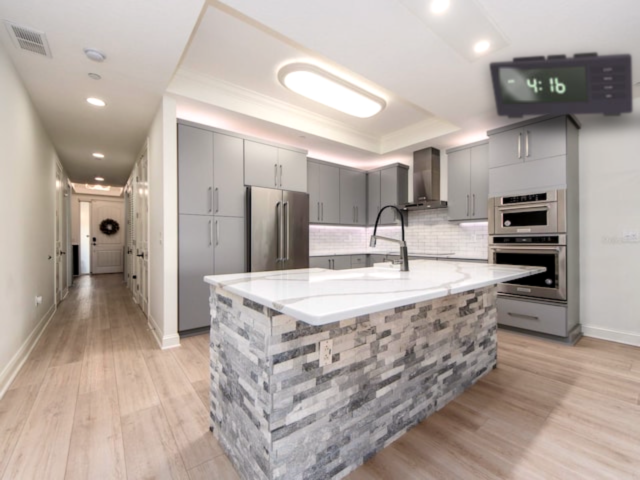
4.16
